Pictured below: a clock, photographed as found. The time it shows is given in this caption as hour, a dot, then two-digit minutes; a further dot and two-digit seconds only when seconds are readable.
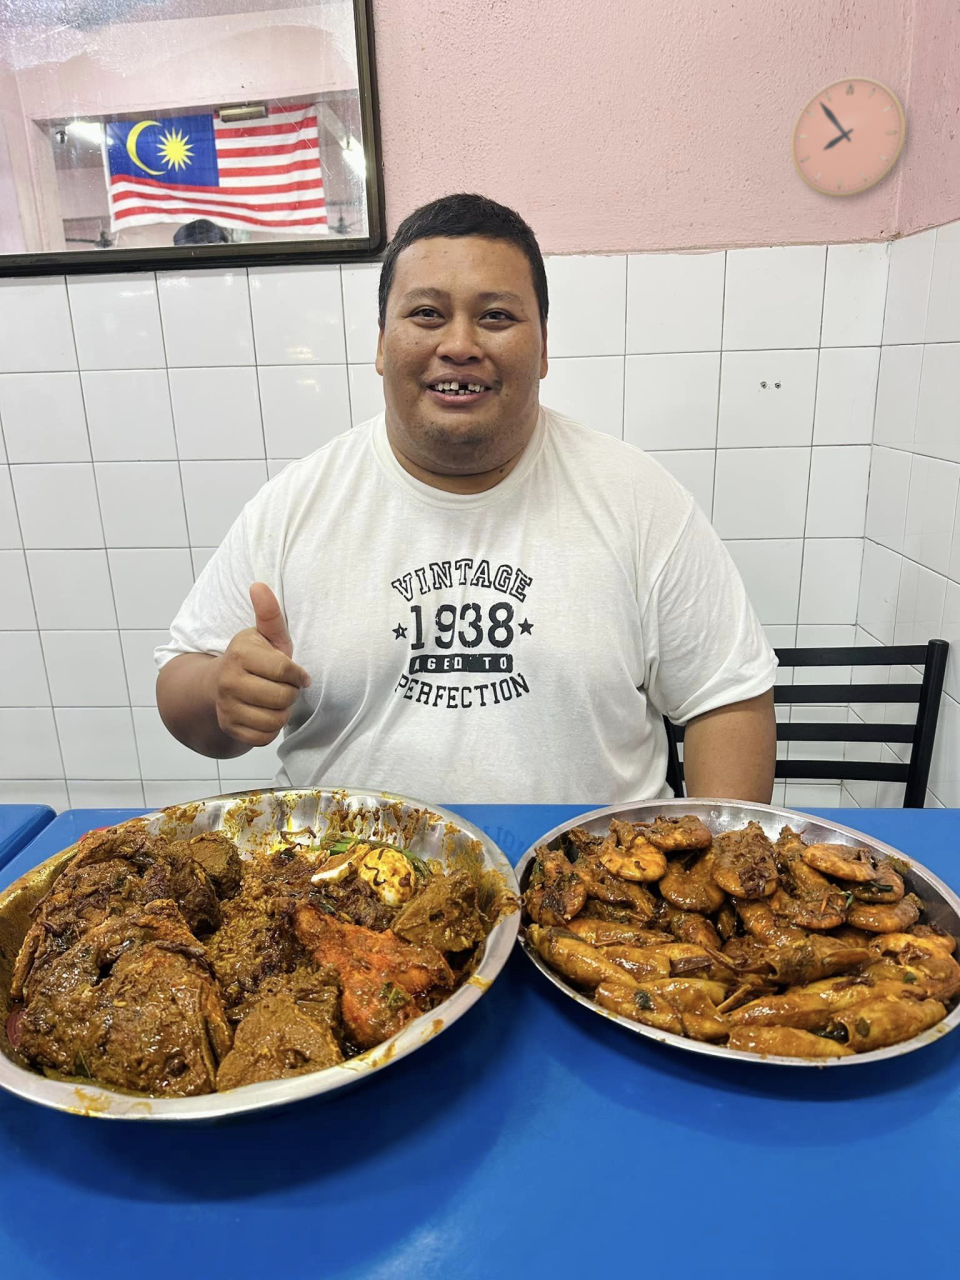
7.53
